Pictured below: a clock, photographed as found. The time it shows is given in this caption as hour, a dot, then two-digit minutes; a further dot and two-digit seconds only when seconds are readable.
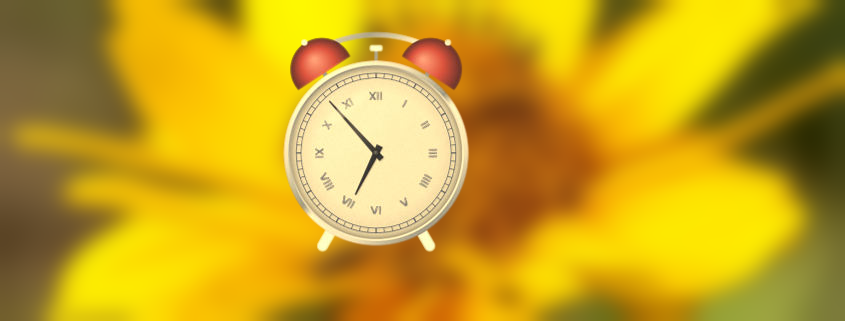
6.53
